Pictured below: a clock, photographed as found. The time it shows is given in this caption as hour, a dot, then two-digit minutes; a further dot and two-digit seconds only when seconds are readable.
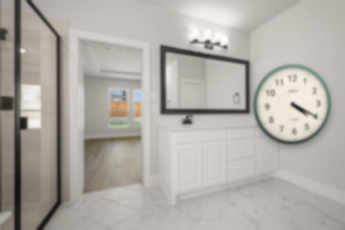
4.20
